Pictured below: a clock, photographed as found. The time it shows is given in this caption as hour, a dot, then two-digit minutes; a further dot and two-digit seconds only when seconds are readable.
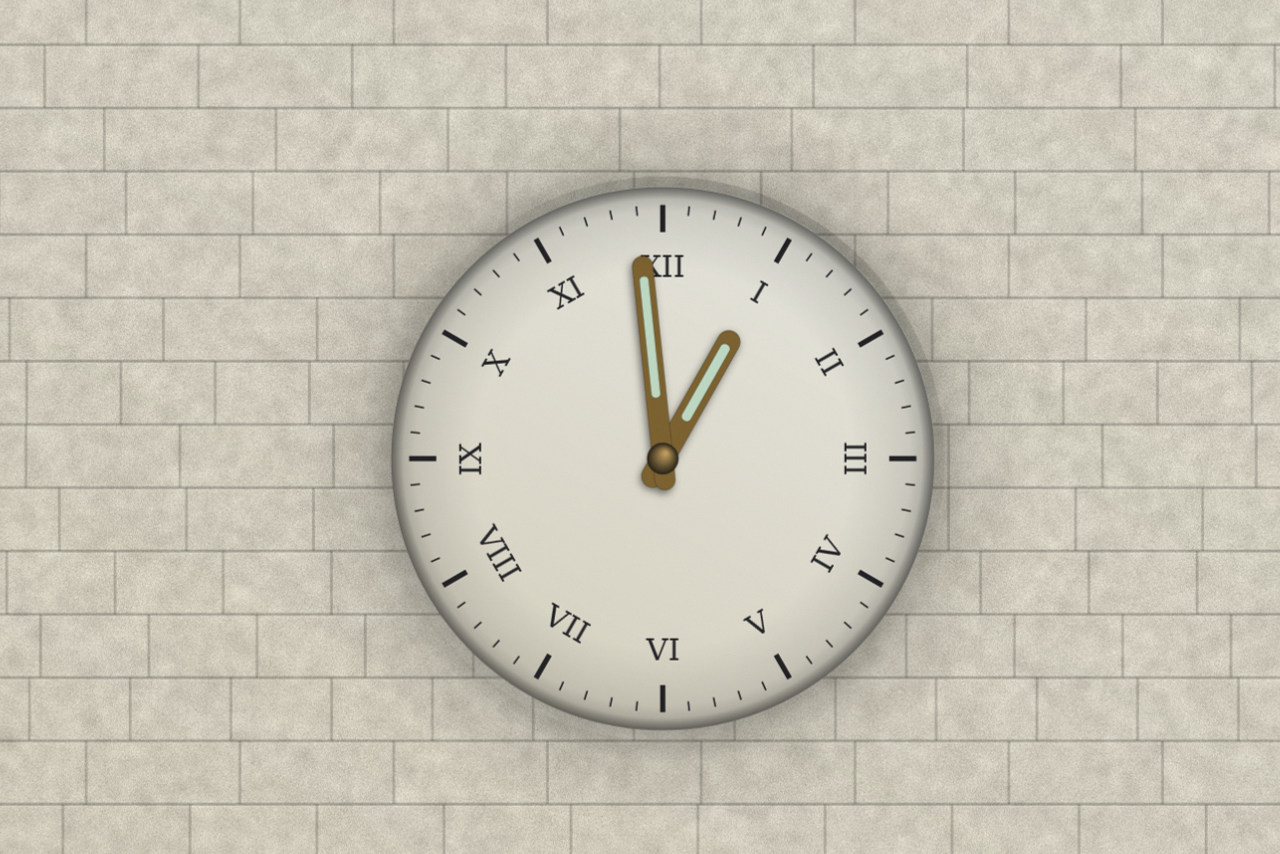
12.59
